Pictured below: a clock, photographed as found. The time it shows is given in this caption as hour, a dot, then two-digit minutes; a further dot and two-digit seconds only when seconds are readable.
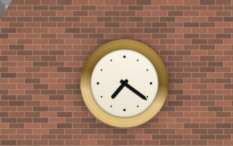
7.21
